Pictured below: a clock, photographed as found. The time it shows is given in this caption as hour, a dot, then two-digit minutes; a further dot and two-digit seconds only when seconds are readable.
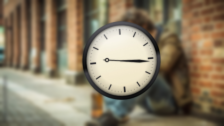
9.16
